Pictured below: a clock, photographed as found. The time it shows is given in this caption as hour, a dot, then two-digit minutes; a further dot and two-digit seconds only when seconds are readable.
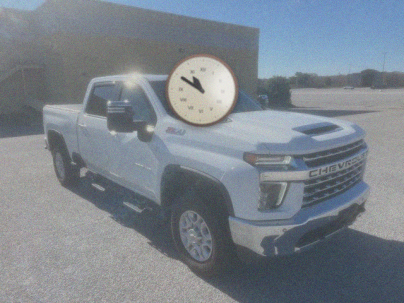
10.50
